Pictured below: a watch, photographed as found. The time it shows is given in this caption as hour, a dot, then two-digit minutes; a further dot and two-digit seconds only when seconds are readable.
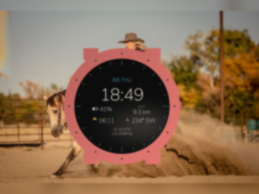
18.49
